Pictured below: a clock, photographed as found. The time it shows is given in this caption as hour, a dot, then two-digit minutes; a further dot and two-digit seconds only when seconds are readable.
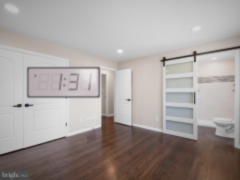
1.31
